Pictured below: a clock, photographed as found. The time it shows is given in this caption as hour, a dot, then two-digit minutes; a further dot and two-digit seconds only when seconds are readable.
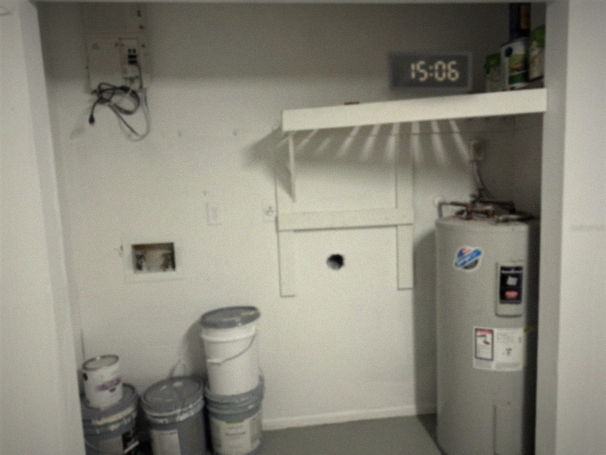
15.06
